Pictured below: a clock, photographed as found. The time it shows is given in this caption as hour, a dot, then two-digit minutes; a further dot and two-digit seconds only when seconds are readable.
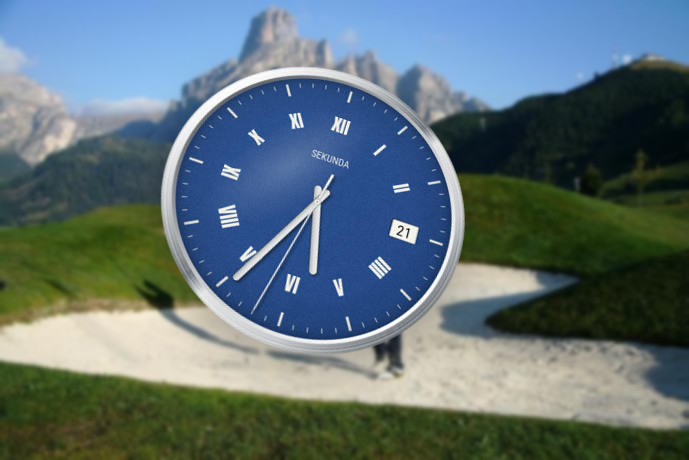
5.34.32
